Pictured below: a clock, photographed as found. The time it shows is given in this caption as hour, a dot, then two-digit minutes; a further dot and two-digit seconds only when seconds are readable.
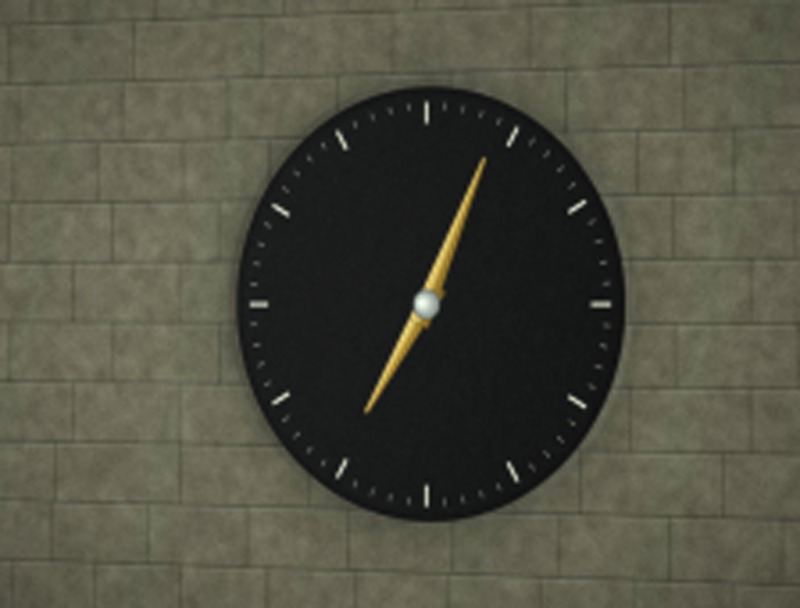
7.04
